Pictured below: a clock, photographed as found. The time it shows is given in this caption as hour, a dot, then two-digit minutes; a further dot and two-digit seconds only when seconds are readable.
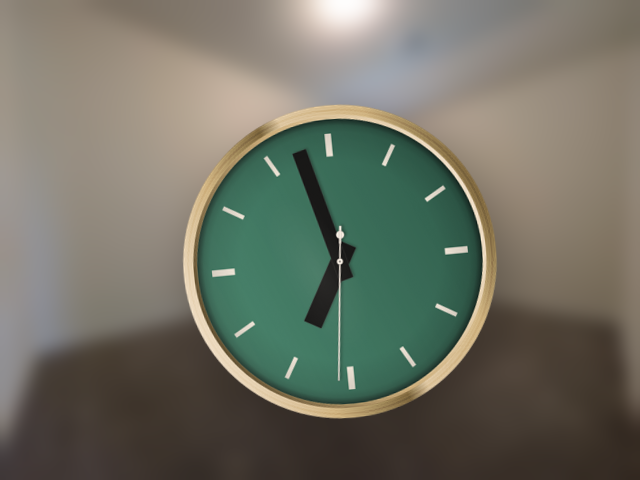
6.57.31
